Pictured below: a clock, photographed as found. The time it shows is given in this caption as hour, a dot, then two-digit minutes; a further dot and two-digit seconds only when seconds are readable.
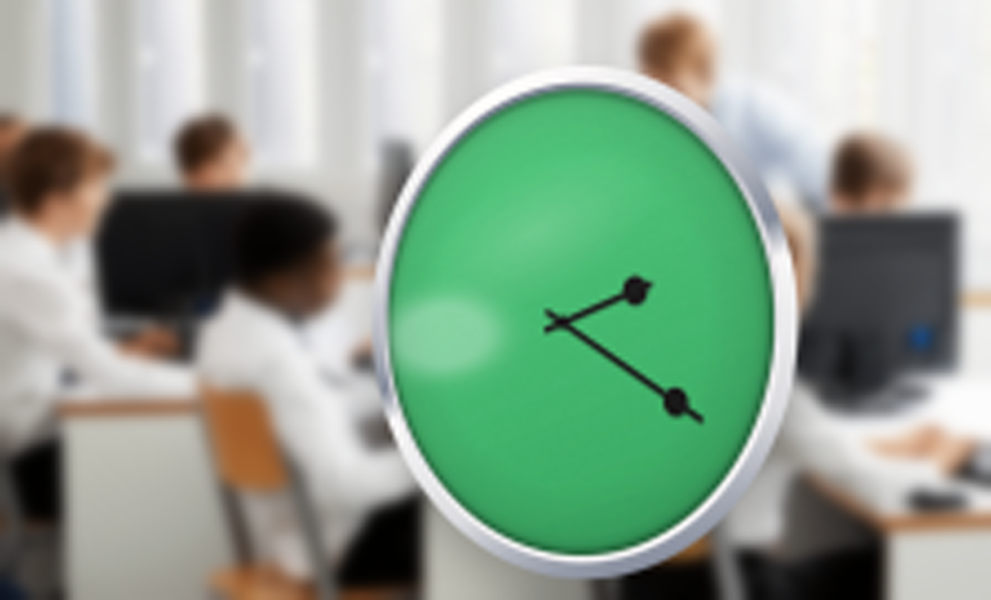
2.20
